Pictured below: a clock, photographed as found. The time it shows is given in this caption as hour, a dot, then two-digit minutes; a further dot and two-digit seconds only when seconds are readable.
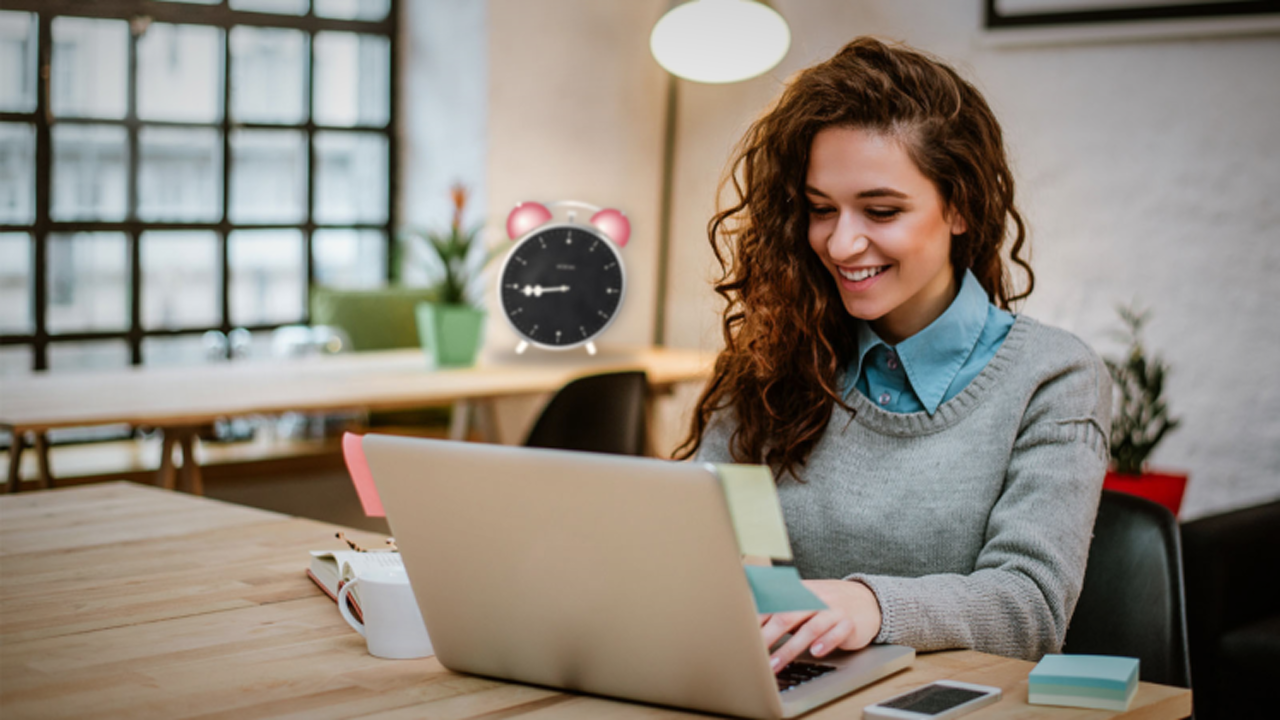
8.44
